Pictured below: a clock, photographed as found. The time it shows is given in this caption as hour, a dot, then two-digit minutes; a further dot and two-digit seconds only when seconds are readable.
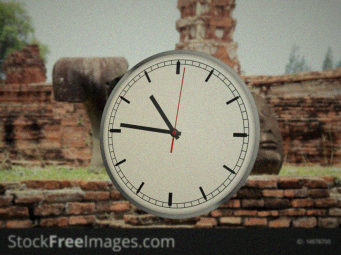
10.46.01
